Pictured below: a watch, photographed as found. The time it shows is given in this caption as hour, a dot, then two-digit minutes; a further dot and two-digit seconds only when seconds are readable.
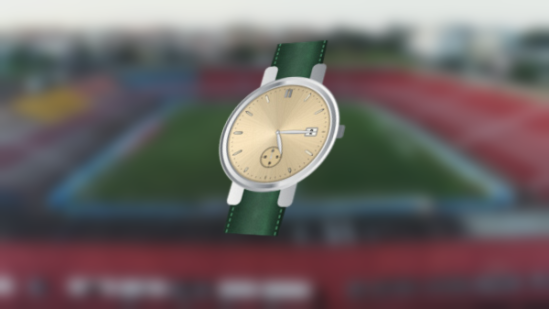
5.15
